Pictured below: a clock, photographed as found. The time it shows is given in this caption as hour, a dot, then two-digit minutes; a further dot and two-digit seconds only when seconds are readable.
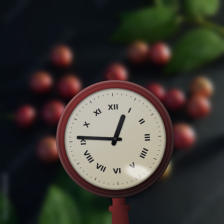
12.46
